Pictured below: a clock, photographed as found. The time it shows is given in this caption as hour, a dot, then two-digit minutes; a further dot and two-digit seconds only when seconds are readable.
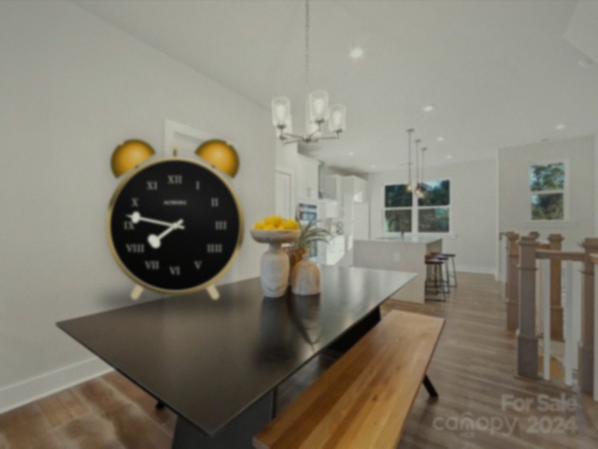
7.47
